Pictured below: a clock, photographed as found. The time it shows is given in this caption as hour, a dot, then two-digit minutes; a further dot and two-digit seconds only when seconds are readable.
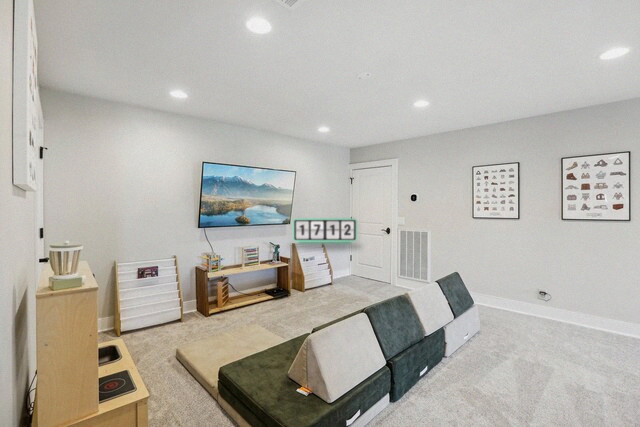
17.12
